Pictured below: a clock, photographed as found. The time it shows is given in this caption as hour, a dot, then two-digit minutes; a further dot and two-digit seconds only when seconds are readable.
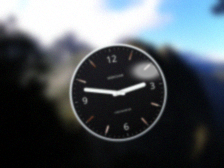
2.48
